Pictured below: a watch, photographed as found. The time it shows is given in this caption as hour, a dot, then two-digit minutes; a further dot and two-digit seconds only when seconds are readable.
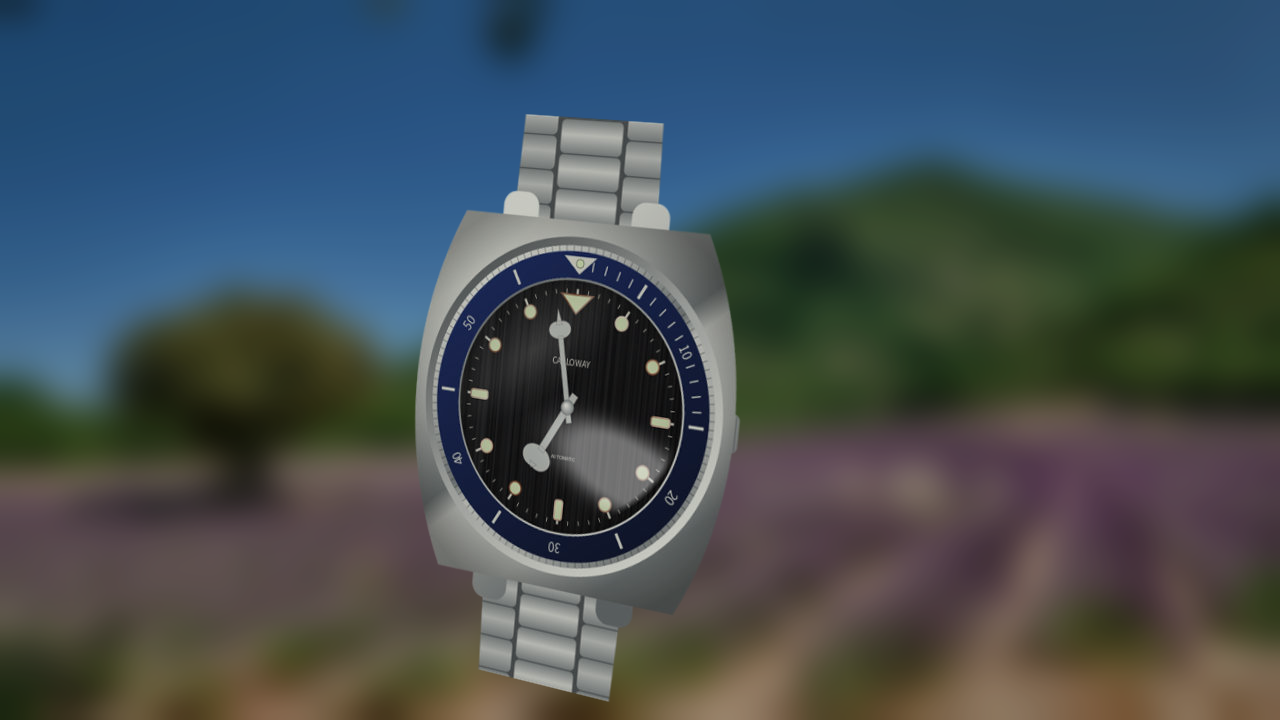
6.58
